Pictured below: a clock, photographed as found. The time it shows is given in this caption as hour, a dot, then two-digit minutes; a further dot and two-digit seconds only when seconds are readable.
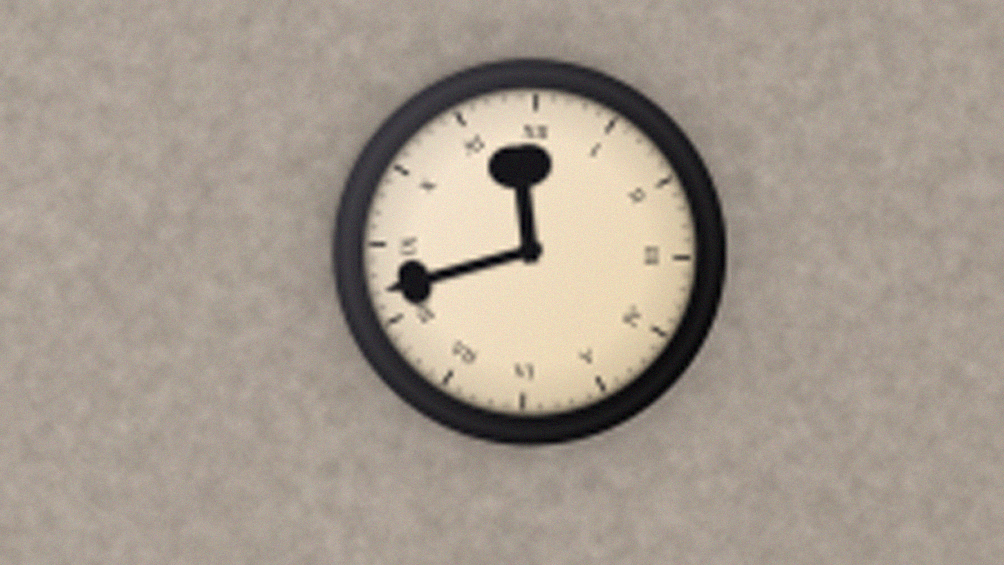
11.42
